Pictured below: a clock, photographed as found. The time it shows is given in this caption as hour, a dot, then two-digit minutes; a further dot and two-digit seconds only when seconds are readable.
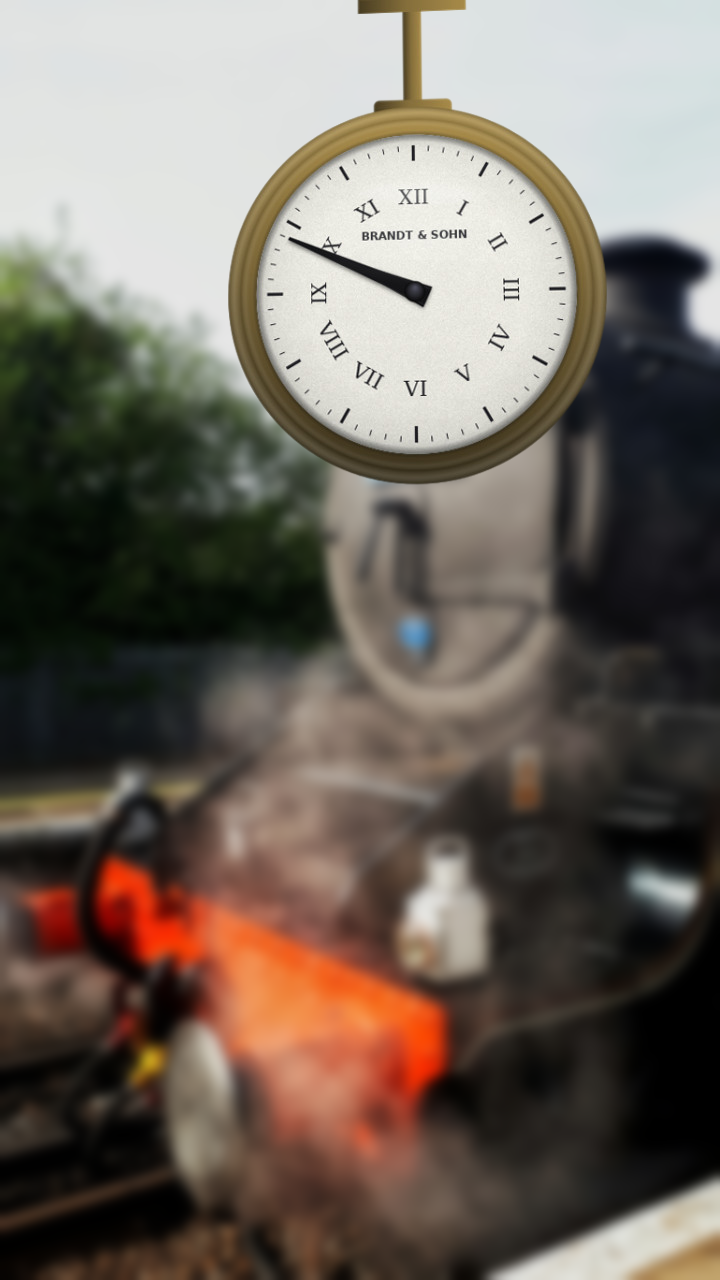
9.49
